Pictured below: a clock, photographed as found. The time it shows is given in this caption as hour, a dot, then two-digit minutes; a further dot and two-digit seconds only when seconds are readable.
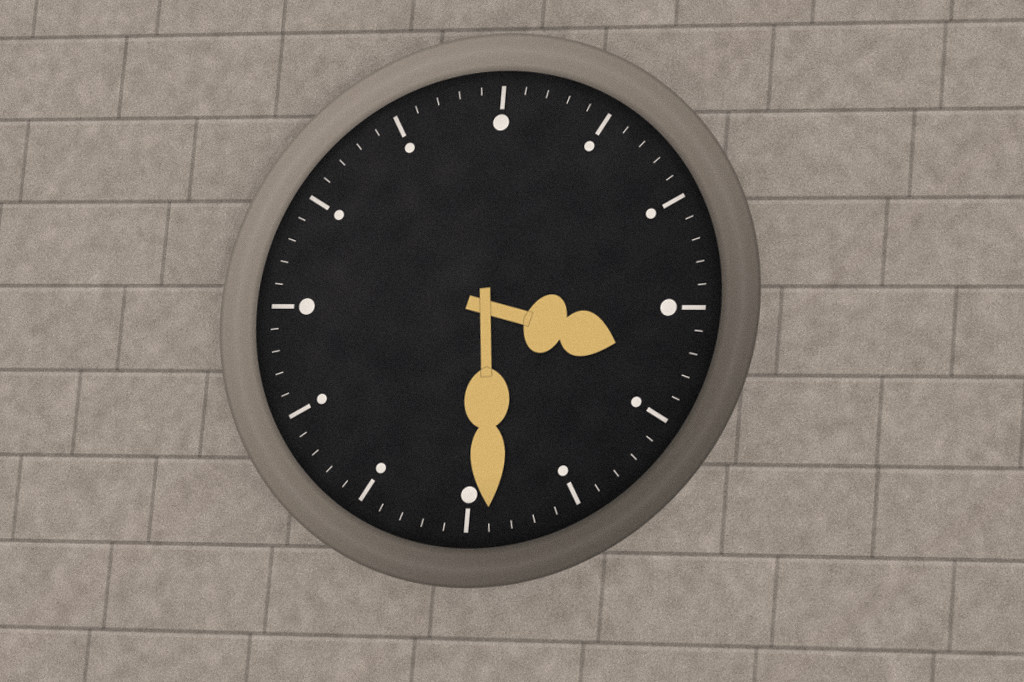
3.29
